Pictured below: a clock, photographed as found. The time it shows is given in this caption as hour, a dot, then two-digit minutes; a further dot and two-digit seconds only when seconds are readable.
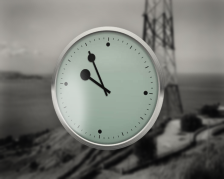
9.55
